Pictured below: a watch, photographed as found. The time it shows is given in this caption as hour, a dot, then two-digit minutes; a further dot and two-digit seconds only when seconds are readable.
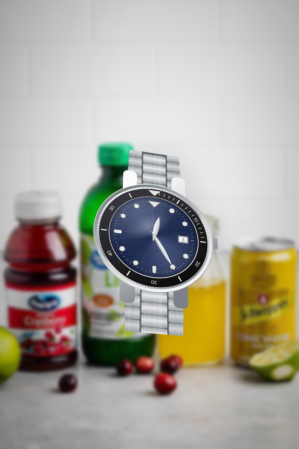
12.25
